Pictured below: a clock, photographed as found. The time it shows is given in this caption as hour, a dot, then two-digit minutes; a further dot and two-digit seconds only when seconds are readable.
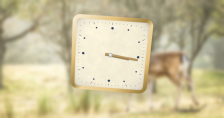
3.16
